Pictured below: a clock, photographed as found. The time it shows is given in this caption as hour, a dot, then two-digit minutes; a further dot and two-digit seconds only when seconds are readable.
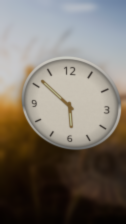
5.52
